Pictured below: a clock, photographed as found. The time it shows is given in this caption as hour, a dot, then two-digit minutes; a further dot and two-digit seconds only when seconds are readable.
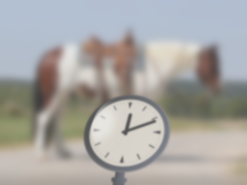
12.11
